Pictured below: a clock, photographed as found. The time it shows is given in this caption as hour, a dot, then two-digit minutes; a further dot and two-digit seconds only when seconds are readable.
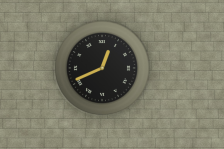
12.41
